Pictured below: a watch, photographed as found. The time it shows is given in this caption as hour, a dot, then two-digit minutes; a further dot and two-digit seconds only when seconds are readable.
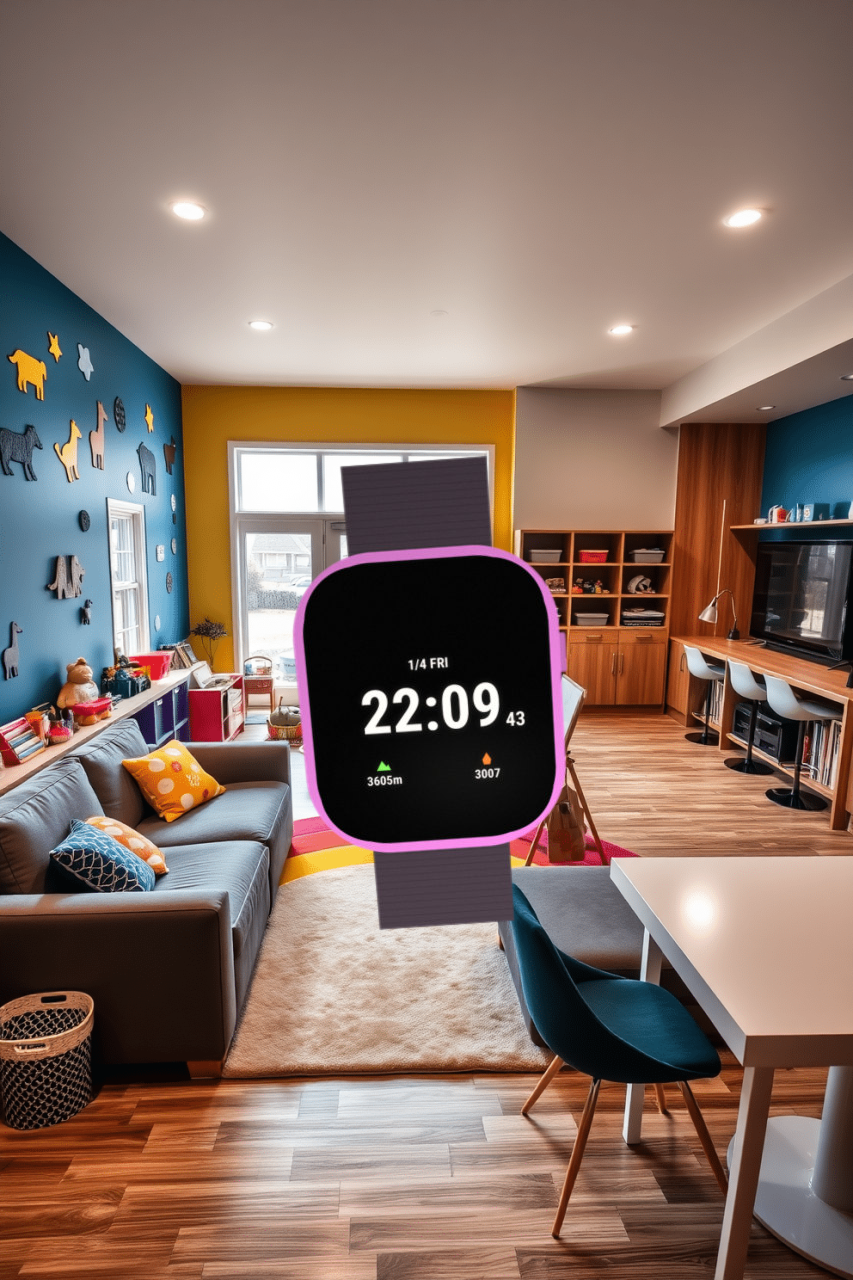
22.09.43
